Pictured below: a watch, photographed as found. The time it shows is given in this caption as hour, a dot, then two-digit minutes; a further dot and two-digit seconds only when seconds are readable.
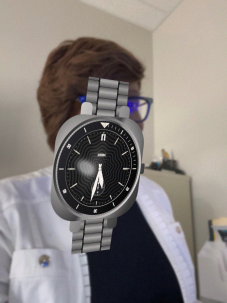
5.32
